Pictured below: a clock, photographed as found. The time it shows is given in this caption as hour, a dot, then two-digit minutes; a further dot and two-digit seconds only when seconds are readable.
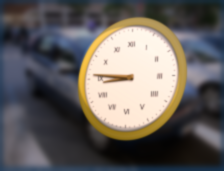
8.46
